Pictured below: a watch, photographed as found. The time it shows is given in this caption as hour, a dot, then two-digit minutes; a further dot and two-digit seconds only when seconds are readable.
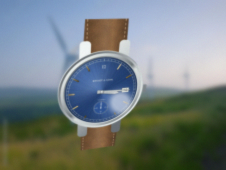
3.15
